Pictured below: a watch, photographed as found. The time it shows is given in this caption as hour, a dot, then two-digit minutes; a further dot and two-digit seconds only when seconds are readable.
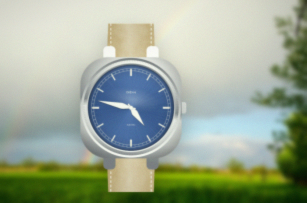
4.47
